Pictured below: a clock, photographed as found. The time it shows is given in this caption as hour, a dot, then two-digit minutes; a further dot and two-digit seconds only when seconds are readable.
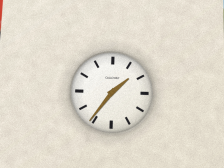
1.36
